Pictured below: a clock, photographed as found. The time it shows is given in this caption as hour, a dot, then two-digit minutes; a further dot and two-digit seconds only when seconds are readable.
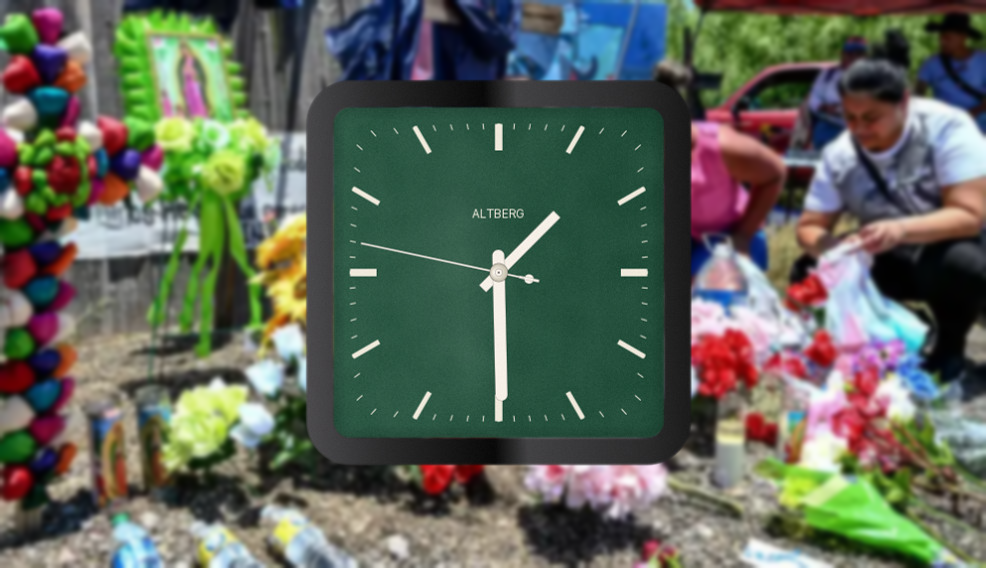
1.29.47
